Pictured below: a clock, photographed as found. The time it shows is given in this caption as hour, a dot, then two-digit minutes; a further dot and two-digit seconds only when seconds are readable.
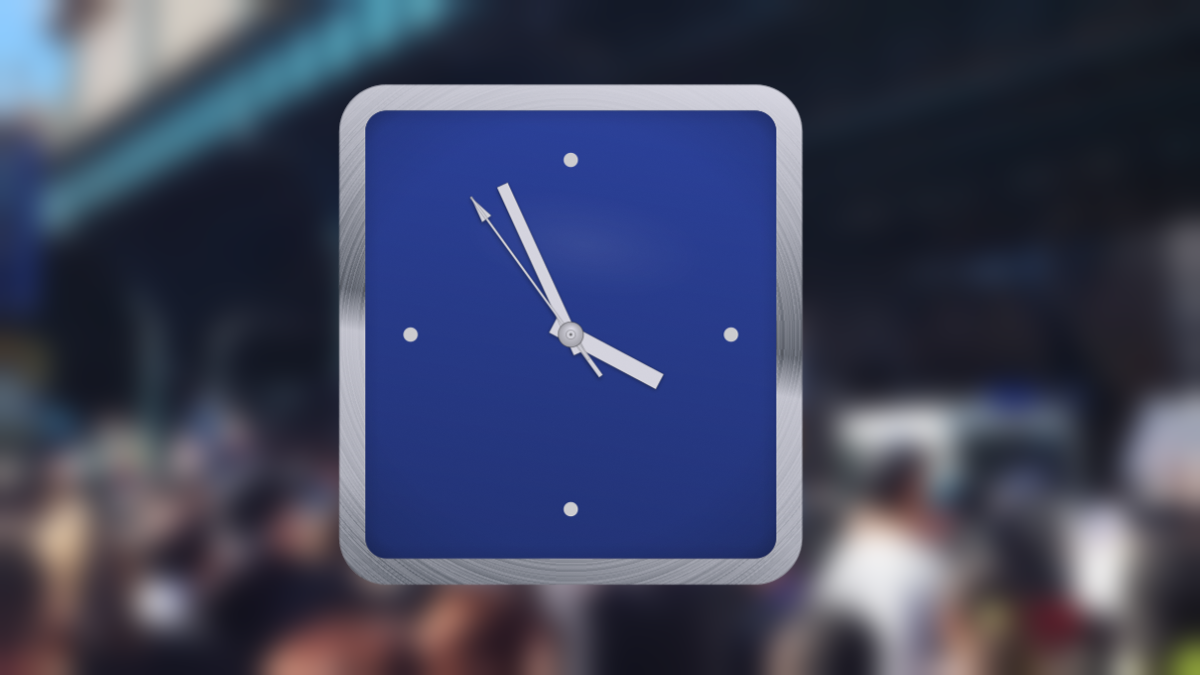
3.55.54
